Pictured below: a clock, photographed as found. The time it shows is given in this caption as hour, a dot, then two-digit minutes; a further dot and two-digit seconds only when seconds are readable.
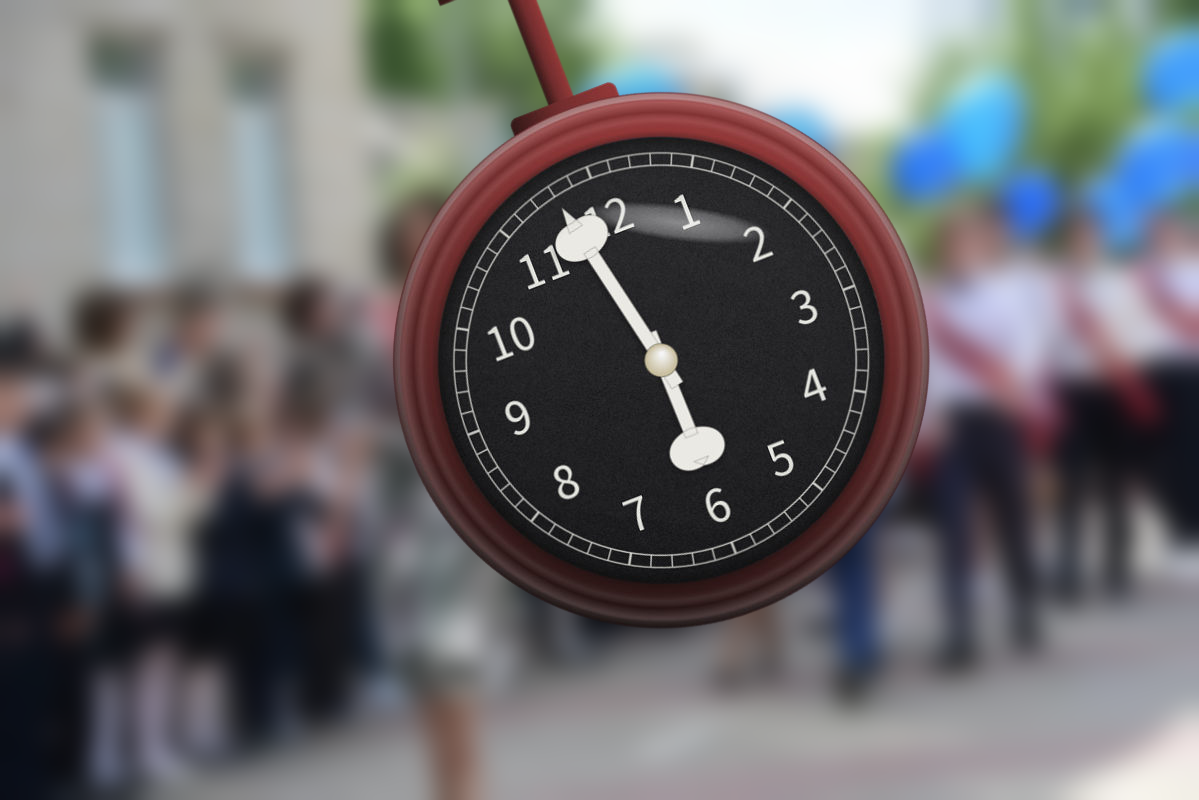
5.58
